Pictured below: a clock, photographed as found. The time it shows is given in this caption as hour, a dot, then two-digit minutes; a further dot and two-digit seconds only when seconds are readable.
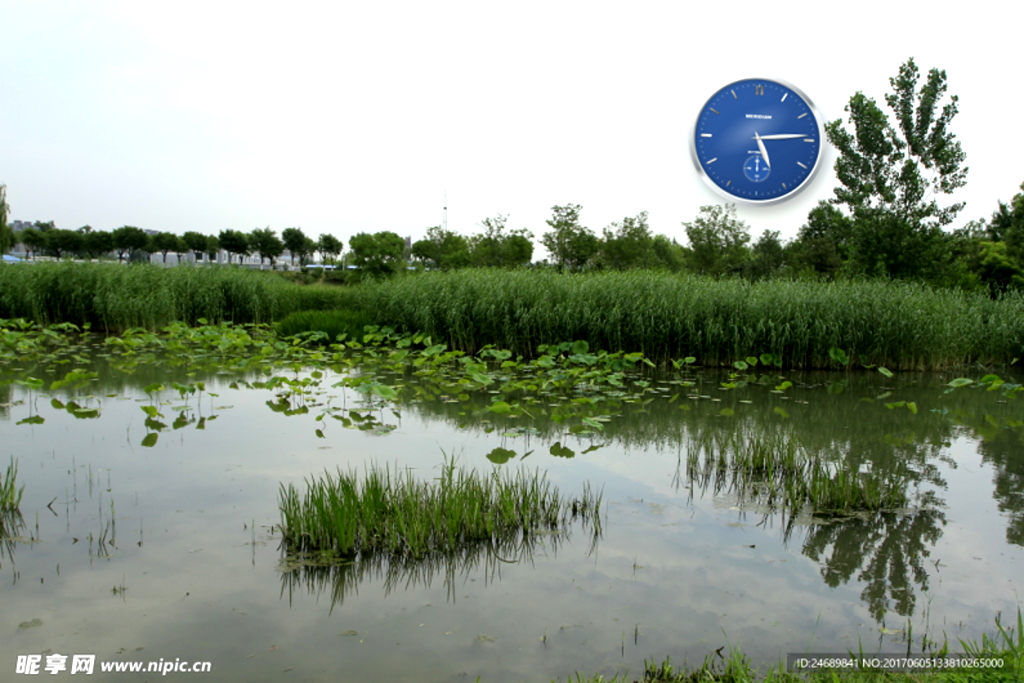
5.14
